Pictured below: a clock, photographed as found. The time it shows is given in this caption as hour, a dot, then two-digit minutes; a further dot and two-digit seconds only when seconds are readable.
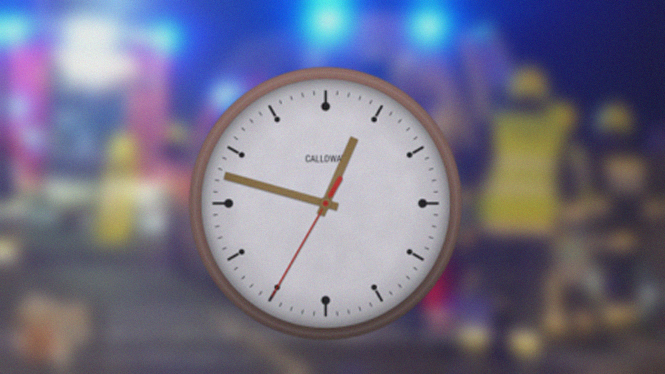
12.47.35
